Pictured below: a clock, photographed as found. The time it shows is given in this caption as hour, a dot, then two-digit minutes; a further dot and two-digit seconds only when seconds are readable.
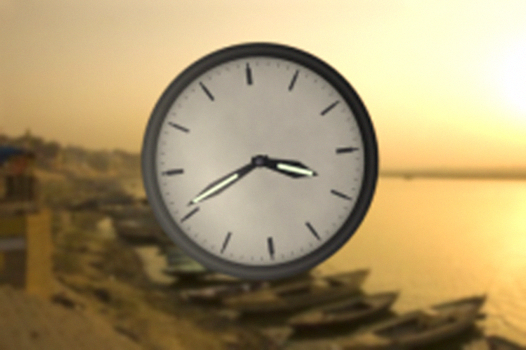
3.41
